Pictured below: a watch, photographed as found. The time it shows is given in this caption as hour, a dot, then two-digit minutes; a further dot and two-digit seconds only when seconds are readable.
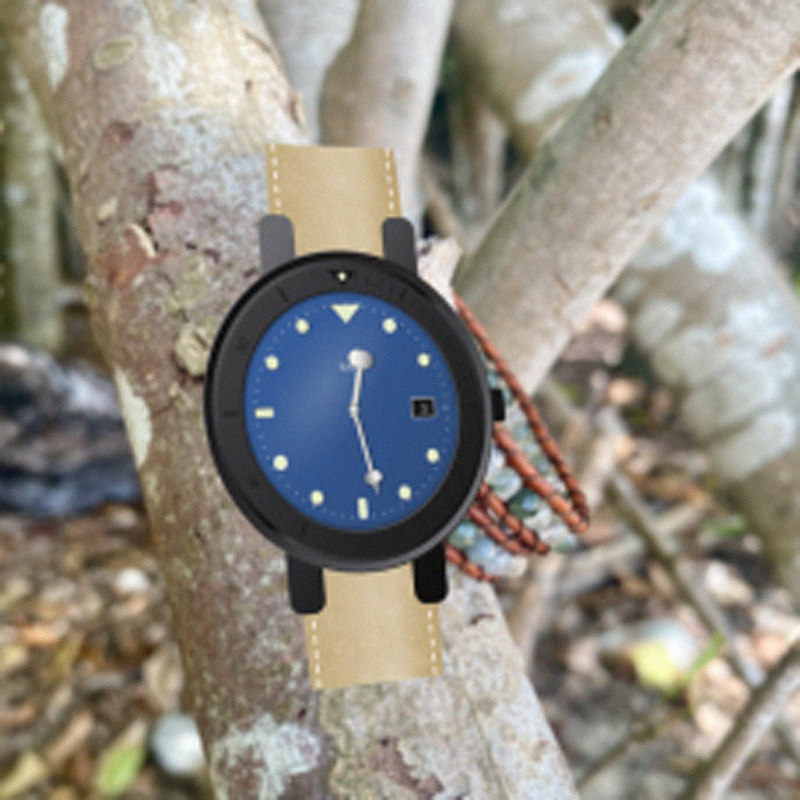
12.28
